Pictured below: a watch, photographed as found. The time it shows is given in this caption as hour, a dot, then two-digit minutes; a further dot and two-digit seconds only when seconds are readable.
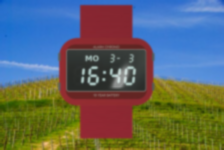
16.40
